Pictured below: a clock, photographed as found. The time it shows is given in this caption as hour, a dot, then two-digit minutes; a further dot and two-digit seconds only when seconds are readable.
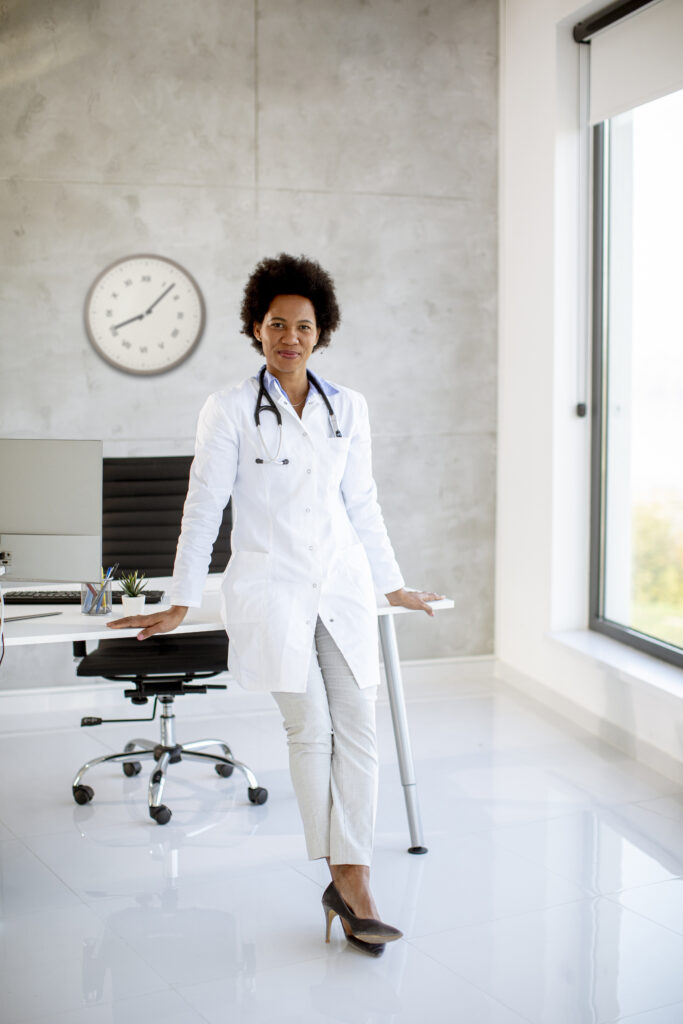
8.07
